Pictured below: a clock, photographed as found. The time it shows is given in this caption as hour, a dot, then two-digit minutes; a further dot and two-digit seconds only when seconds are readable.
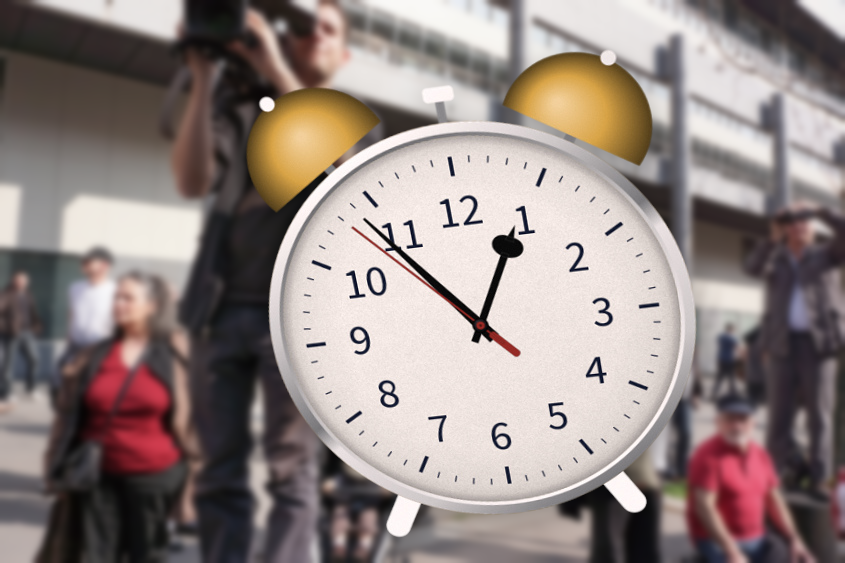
12.53.53
